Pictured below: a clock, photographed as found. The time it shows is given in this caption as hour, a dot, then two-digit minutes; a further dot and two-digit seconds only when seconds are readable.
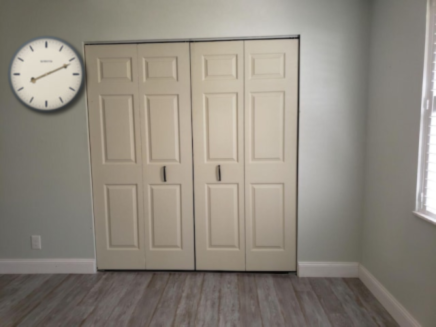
8.11
